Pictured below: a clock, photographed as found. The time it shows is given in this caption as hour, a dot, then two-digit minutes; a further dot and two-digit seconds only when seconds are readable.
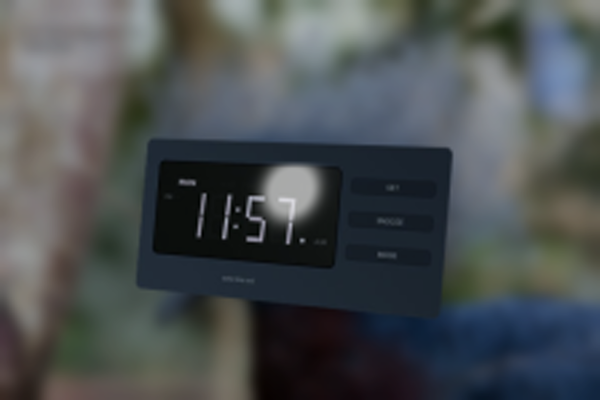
11.57
